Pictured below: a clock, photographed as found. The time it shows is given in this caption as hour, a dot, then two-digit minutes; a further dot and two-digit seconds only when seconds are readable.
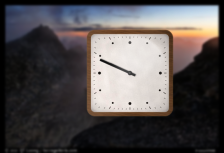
9.49
